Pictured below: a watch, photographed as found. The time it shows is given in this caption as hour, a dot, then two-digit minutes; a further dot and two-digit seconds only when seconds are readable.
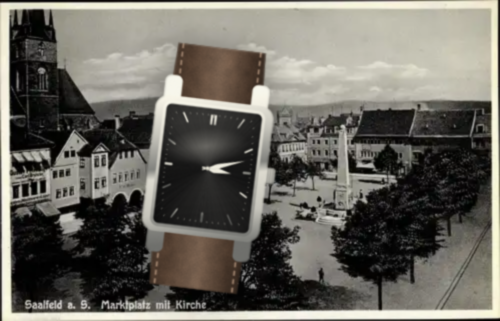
3.12
